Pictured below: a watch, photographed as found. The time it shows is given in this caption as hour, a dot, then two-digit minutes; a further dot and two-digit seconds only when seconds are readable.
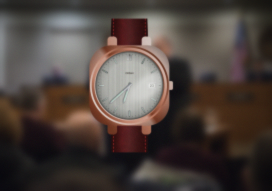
6.38
